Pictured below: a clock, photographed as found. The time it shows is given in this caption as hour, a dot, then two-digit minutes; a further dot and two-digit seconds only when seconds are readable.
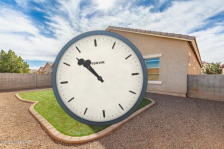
10.53
